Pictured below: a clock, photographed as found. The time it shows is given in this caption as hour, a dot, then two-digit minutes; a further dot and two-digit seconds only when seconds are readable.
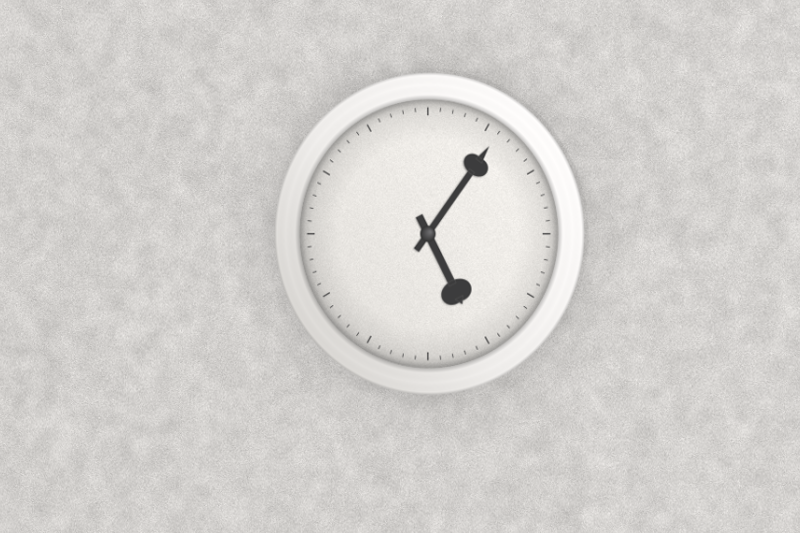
5.06
